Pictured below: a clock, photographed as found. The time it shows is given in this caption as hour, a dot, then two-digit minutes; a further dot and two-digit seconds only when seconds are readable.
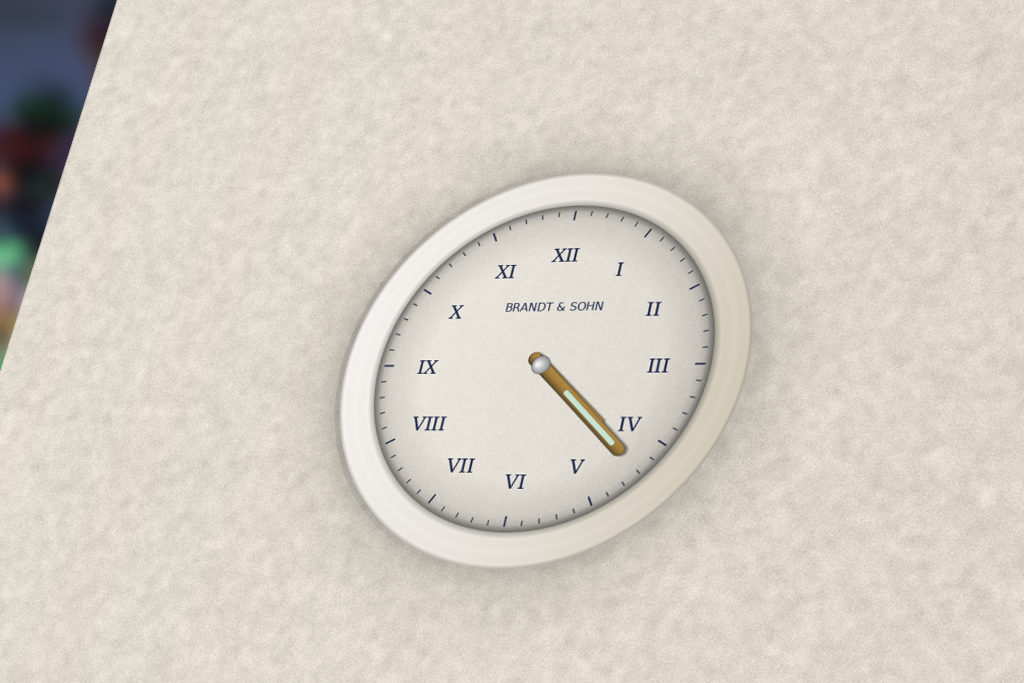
4.22
